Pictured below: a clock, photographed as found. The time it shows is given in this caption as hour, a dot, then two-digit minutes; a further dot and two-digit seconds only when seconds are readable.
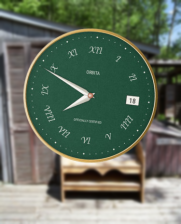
7.49
